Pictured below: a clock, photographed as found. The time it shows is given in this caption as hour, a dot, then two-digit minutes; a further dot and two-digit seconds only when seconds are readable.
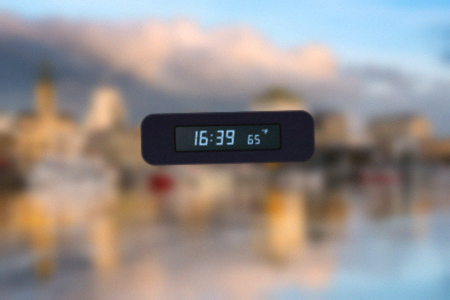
16.39
